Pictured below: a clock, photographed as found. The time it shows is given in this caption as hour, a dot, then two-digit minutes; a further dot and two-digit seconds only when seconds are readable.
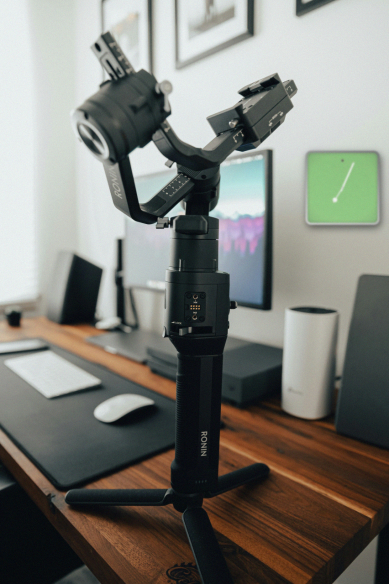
7.04
